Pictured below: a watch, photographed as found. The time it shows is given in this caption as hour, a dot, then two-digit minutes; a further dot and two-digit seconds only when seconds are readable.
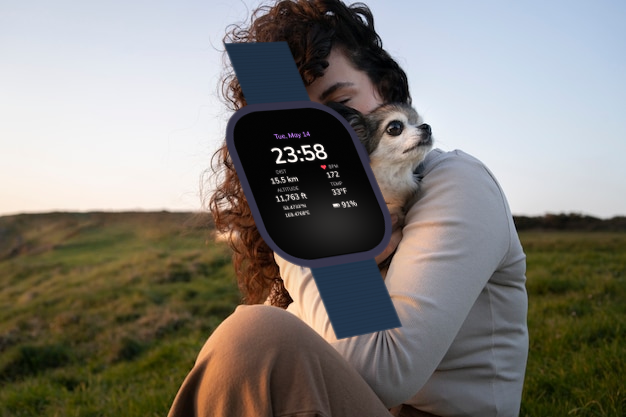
23.58
